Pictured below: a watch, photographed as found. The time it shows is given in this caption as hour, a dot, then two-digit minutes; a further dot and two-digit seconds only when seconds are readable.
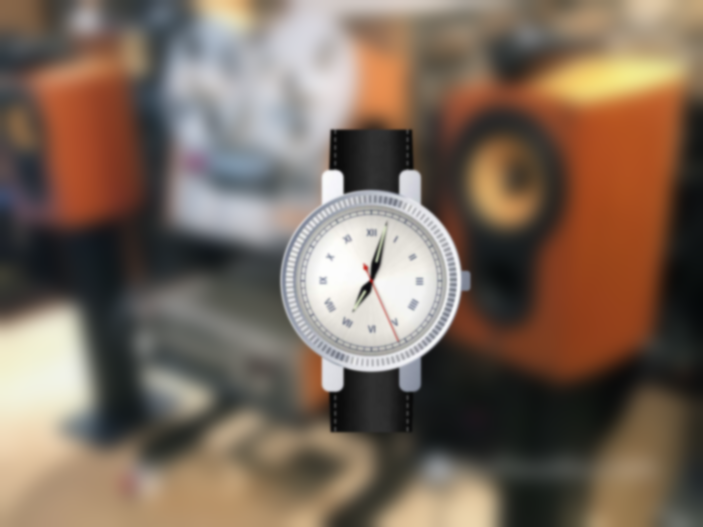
7.02.26
